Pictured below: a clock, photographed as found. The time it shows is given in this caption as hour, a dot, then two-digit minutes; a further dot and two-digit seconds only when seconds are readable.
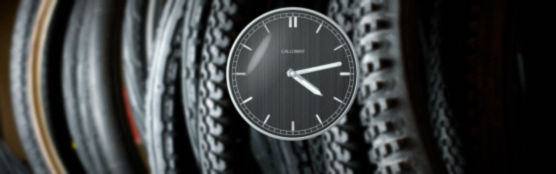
4.13
